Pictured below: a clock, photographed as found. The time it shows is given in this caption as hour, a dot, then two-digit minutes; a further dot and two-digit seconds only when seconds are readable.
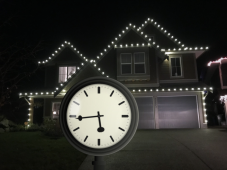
5.44
